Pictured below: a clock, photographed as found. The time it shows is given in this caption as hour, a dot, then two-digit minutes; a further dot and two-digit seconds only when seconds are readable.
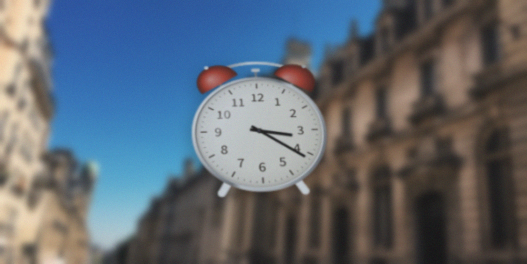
3.21
